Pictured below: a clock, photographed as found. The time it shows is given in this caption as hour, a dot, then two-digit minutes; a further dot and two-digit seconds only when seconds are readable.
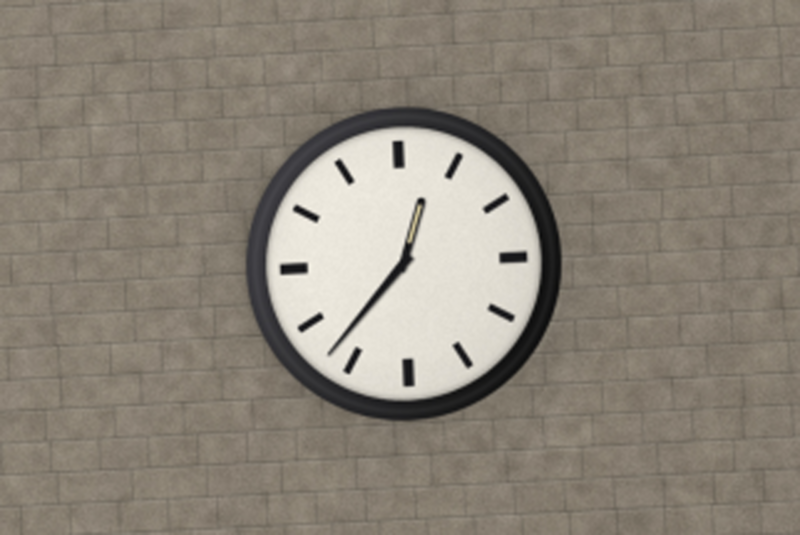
12.37
